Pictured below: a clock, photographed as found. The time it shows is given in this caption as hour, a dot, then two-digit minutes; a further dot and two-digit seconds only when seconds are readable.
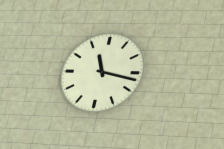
11.17
